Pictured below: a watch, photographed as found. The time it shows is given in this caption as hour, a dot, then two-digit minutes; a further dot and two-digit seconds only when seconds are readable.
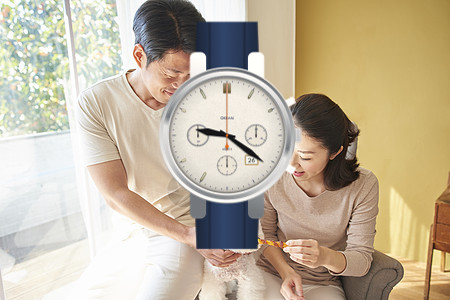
9.21
